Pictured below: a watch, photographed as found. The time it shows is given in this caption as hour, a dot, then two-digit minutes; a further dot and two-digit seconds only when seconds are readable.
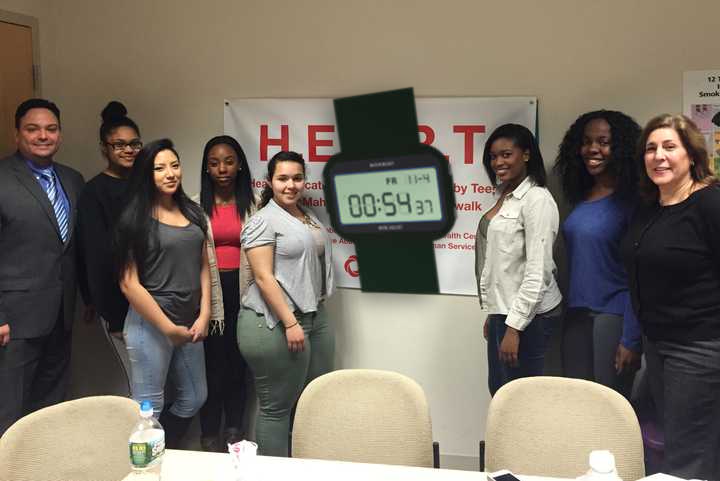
0.54.37
